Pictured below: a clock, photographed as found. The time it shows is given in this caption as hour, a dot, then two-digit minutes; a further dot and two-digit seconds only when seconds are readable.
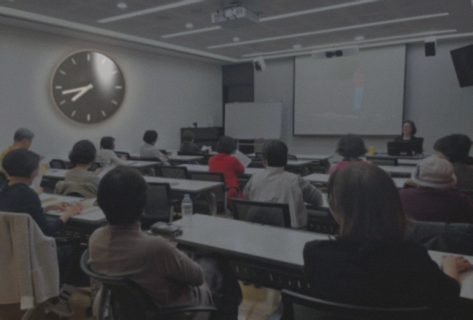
7.43
